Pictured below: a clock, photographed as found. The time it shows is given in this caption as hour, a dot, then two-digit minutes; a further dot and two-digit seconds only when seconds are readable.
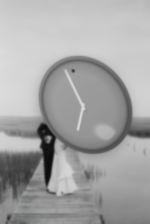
6.58
